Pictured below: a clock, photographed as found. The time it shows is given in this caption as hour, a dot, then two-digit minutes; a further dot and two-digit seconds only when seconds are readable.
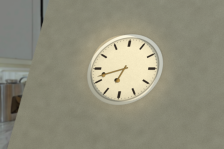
6.42
